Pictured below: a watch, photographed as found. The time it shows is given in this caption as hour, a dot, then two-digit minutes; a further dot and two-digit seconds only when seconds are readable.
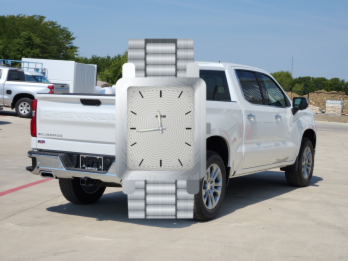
11.44
